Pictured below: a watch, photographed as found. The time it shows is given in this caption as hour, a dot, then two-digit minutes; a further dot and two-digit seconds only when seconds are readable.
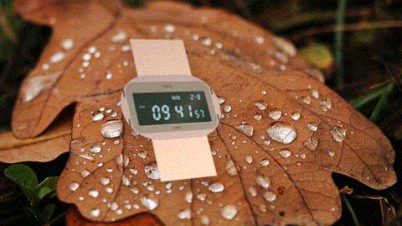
9.41.57
